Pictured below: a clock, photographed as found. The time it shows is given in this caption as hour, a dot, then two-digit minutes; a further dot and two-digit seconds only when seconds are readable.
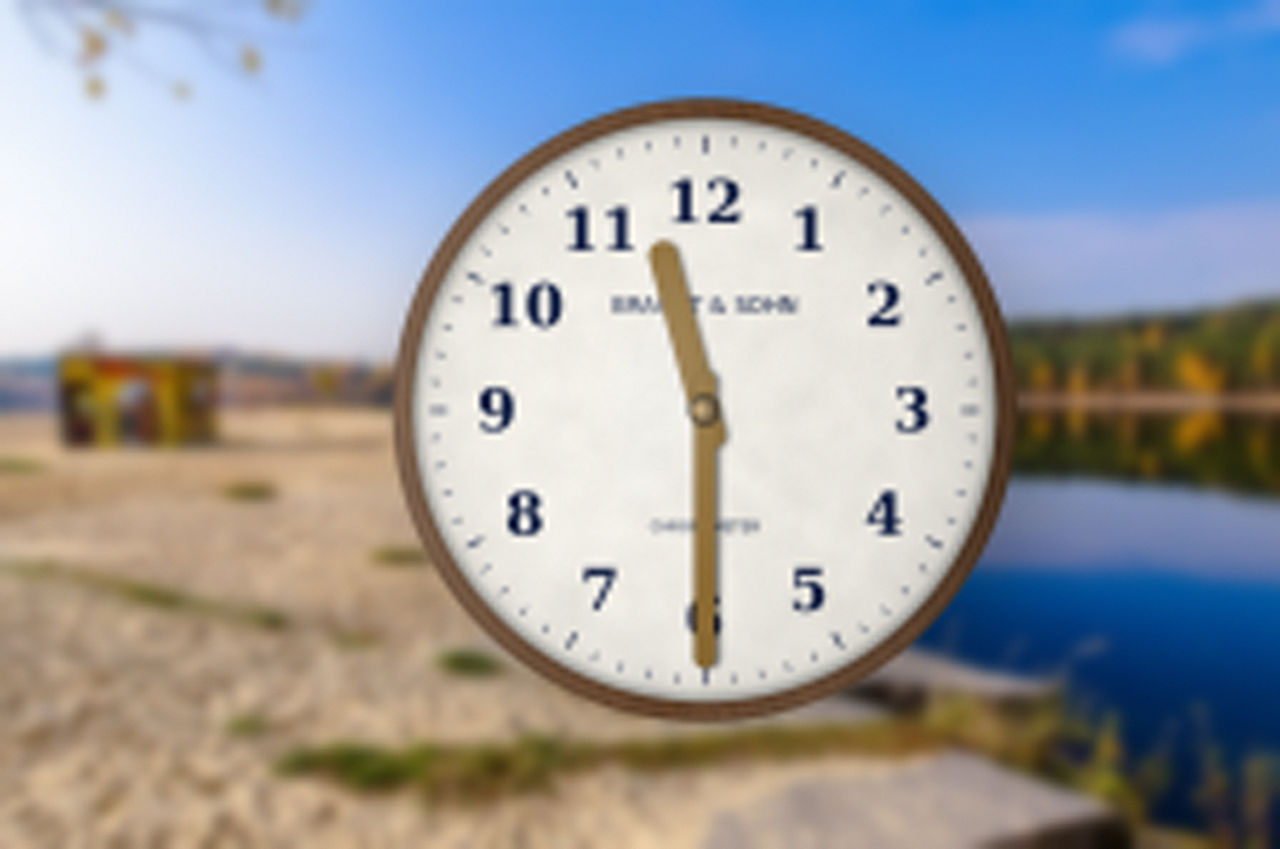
11.30
